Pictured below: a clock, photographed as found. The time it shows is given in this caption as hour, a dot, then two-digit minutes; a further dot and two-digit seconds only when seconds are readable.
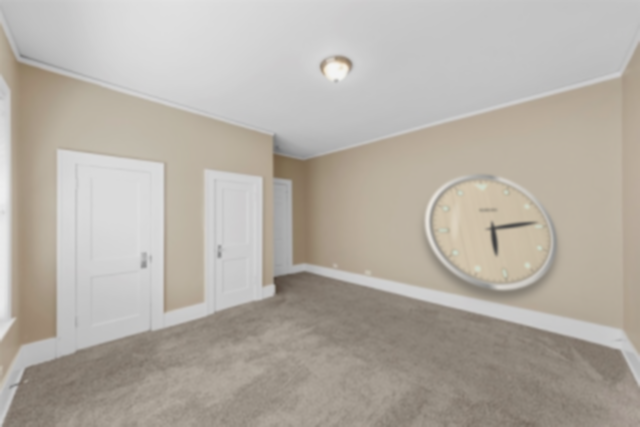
6.14
